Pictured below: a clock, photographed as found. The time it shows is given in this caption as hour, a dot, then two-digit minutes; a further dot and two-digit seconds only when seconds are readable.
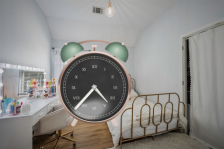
4.37
